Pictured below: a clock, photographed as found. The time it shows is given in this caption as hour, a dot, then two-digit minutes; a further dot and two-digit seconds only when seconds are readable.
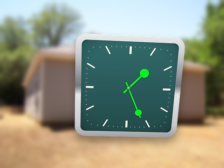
1.26
